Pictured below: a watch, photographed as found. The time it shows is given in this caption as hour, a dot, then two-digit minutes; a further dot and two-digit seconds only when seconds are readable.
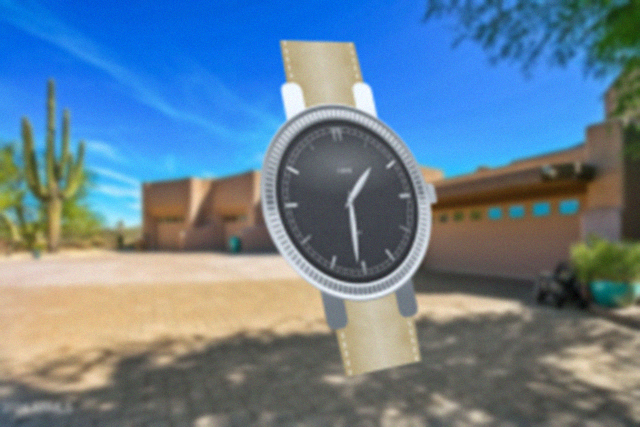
1.31
